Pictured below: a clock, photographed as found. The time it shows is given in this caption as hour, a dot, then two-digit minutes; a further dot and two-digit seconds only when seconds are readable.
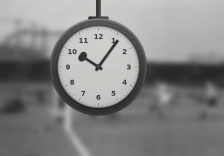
10.06
